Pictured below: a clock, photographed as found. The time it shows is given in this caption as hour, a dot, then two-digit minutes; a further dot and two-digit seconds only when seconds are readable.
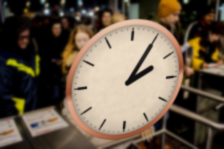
2.05
